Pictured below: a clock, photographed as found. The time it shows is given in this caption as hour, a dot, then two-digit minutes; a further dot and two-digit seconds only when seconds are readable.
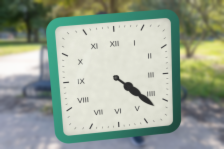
4.22
